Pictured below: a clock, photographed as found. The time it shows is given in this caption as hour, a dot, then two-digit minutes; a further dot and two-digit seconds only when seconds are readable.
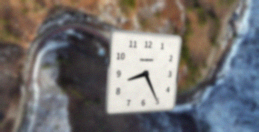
8.25
